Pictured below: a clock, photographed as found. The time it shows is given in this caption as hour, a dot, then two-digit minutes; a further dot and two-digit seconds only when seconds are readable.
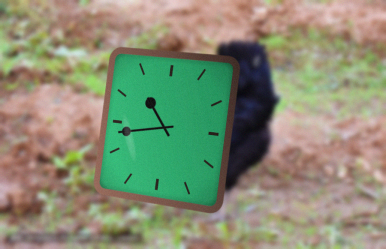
10.43
